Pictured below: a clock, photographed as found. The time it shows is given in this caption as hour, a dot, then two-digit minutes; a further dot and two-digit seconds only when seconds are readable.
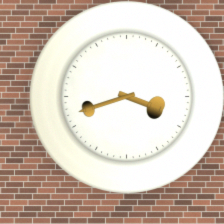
3.42
